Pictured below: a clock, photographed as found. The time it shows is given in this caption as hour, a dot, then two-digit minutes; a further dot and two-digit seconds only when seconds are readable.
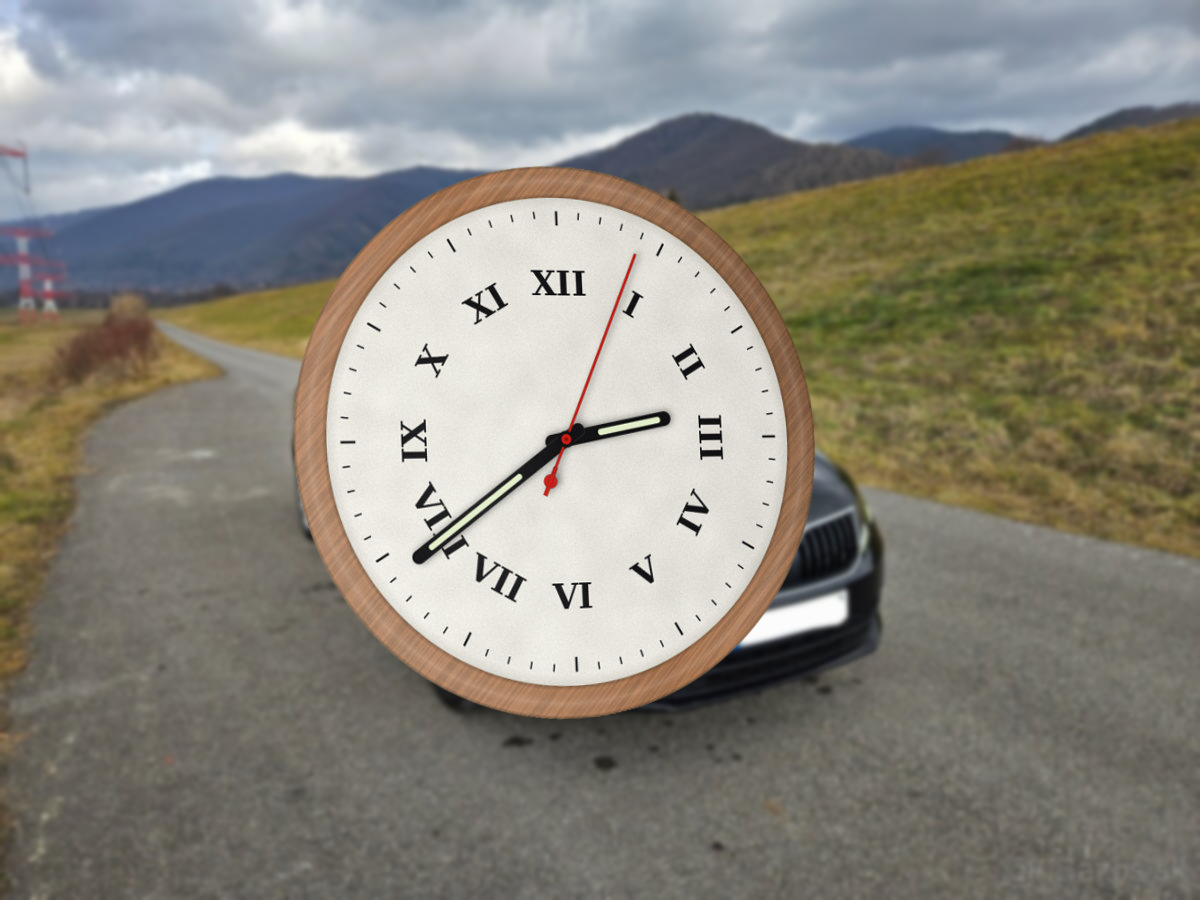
2.39.04
